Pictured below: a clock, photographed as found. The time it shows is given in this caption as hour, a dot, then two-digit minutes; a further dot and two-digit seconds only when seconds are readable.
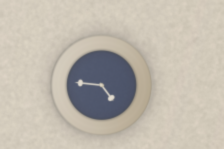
4.46
